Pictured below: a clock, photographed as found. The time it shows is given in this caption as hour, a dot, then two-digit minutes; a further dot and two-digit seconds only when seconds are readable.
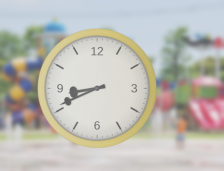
8.41
